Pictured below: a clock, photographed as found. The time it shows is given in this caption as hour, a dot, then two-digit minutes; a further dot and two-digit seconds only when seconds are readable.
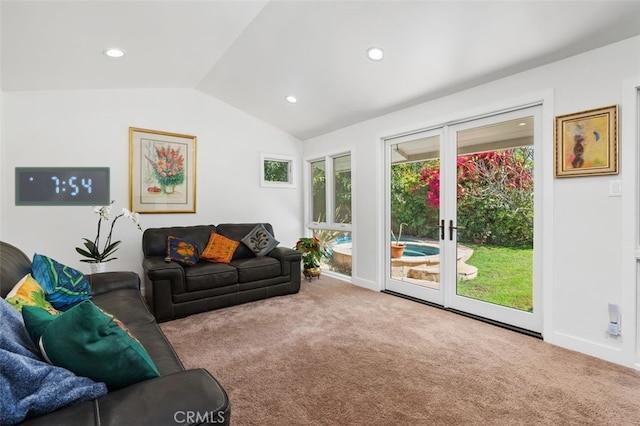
7.54
